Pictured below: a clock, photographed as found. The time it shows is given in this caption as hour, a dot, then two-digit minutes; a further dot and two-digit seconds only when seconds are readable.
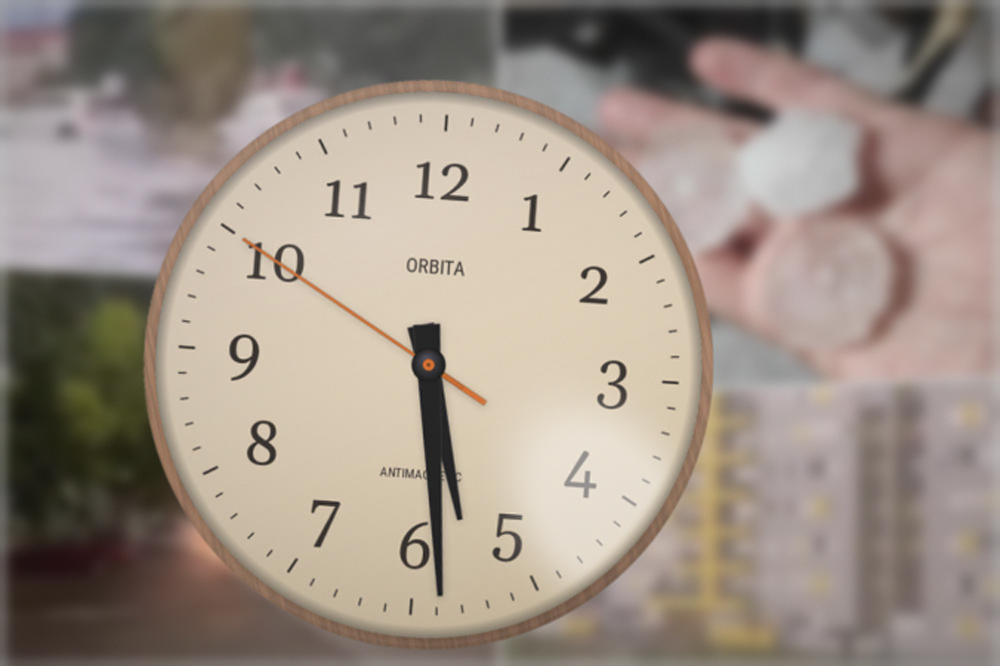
5.28.50
